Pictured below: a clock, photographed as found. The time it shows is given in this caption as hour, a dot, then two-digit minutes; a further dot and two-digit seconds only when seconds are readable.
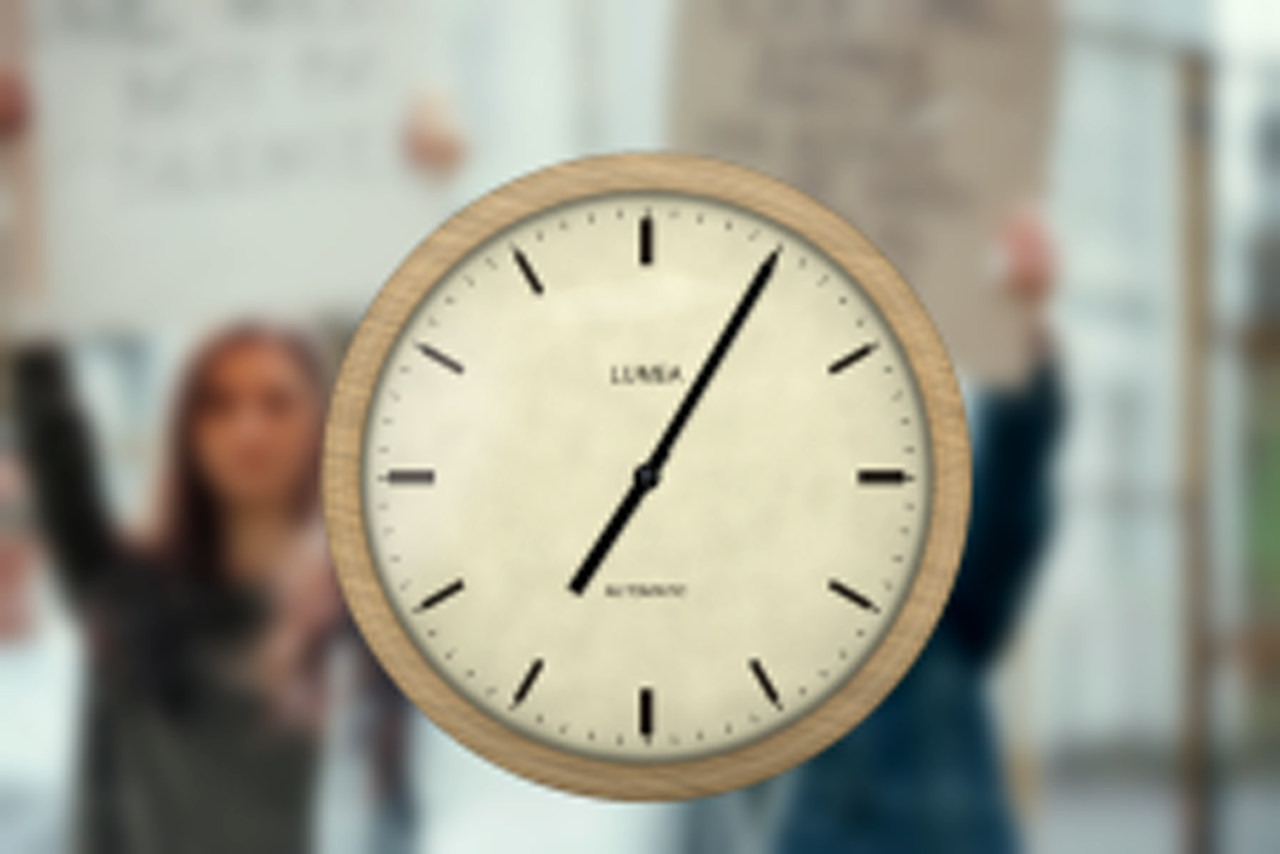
7.05
